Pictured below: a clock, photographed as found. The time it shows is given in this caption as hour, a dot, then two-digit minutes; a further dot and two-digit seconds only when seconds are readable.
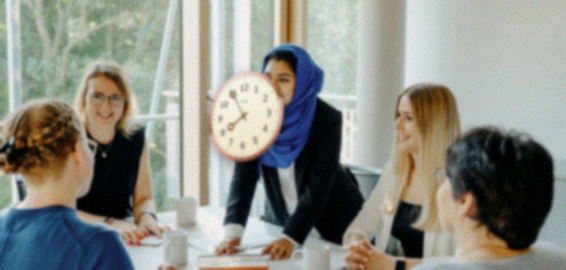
7.55
